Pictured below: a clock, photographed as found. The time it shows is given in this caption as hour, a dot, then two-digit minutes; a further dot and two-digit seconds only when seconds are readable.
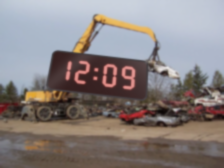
12.09
